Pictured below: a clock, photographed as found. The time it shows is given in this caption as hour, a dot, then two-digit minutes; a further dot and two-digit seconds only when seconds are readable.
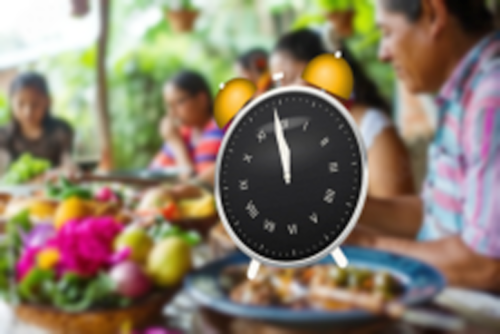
11.59
